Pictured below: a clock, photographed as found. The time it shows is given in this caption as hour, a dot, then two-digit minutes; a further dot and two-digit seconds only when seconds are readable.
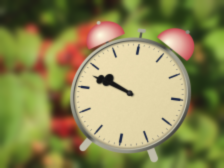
9.48
